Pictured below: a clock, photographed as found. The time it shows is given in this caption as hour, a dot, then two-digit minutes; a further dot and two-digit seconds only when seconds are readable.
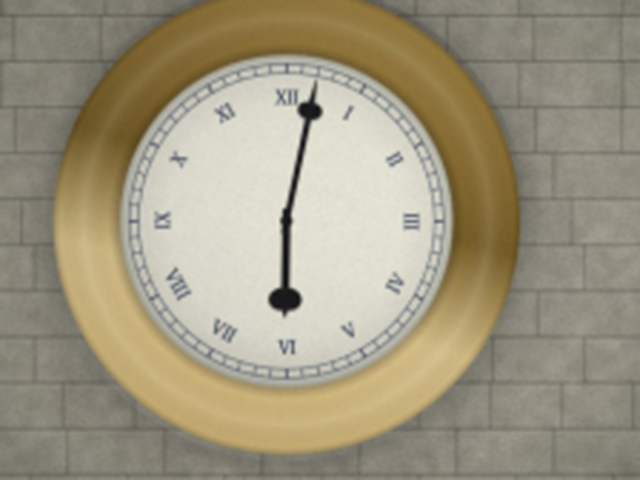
6.02
